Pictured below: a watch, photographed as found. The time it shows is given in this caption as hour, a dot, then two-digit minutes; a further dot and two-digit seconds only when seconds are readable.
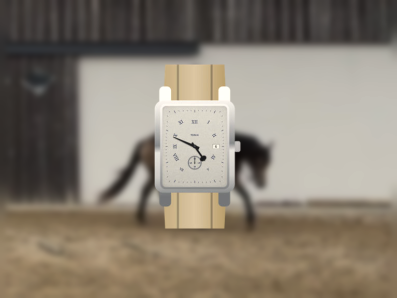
4.49
